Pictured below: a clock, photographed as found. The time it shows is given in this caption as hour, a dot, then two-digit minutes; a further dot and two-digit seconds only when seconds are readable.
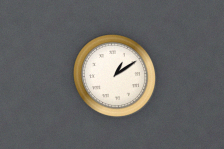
1.10
